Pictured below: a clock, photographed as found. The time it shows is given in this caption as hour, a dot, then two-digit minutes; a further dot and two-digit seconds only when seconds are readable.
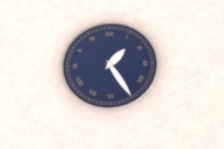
1.25
